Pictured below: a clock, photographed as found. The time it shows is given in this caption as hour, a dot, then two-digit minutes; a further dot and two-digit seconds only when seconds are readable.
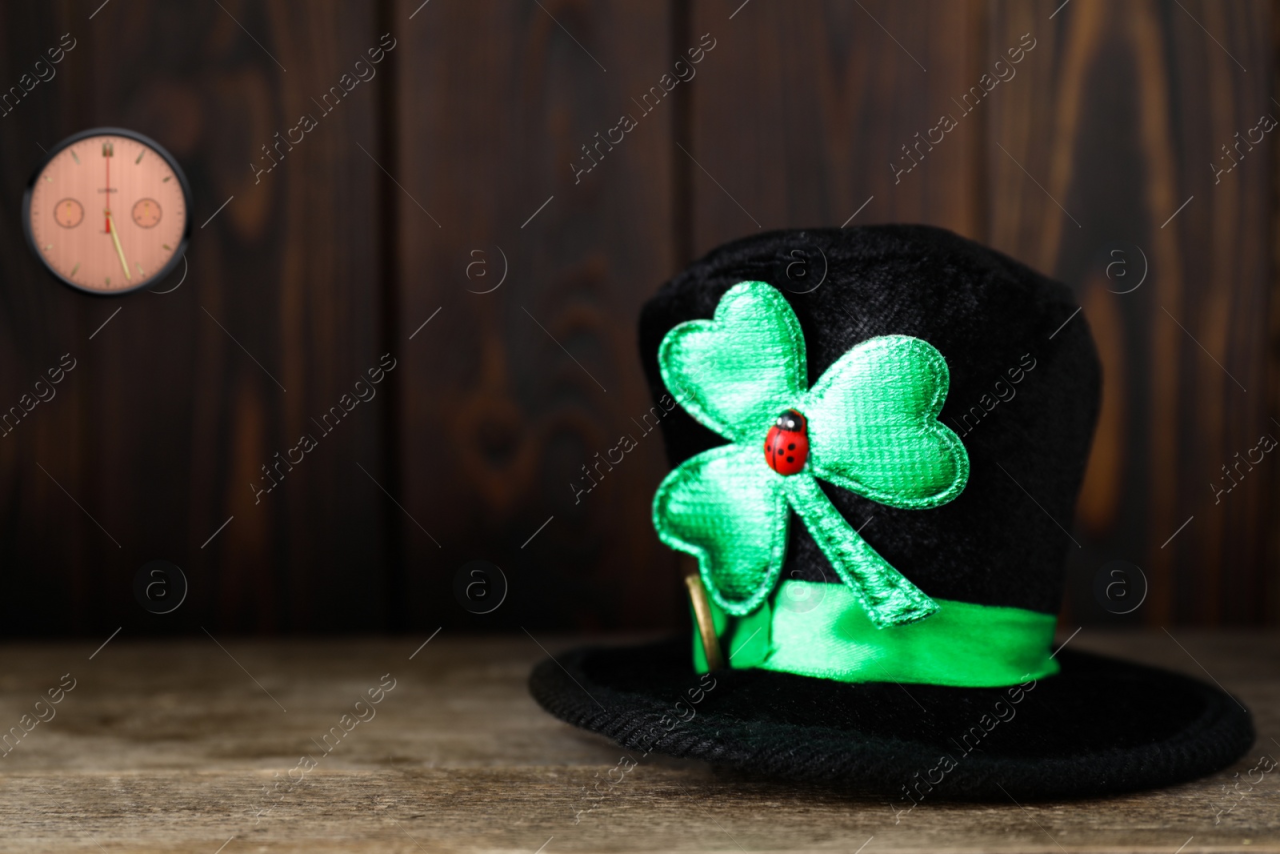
5.27
